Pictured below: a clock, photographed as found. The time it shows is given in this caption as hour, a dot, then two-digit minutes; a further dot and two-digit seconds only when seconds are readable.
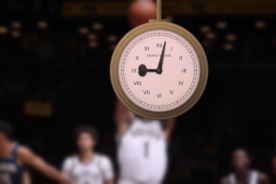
9.02
